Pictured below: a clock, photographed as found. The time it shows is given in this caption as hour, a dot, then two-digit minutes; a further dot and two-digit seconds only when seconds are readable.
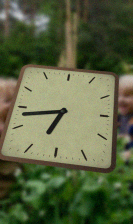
6.43
